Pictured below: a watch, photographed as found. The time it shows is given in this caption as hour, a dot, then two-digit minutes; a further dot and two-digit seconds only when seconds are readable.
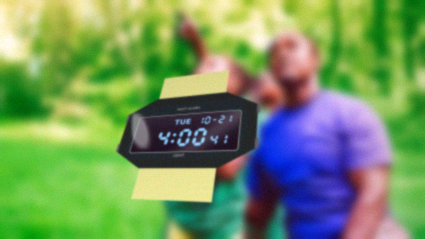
4.00.41
